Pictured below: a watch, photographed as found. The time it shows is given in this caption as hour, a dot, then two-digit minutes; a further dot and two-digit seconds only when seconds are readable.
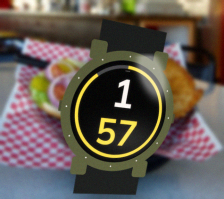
1.57
